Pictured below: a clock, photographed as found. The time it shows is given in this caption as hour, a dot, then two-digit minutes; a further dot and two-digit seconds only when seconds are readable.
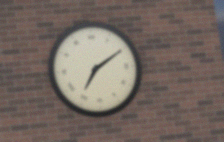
7.10
